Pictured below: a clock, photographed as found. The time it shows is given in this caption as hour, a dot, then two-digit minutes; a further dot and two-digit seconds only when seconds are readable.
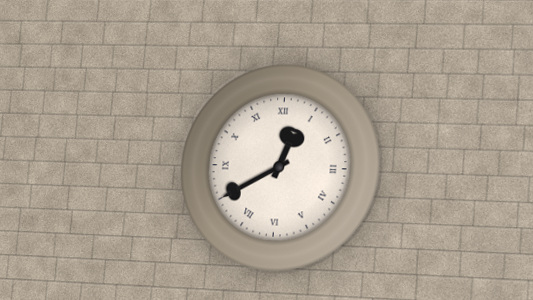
12.40
